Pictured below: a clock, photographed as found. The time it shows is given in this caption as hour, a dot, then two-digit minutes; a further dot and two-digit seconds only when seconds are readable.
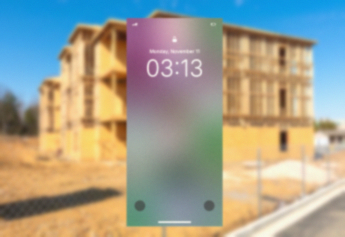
3.13
